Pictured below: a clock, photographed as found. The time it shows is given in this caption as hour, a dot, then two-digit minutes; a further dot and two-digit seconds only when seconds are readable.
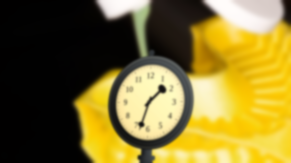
1.33
